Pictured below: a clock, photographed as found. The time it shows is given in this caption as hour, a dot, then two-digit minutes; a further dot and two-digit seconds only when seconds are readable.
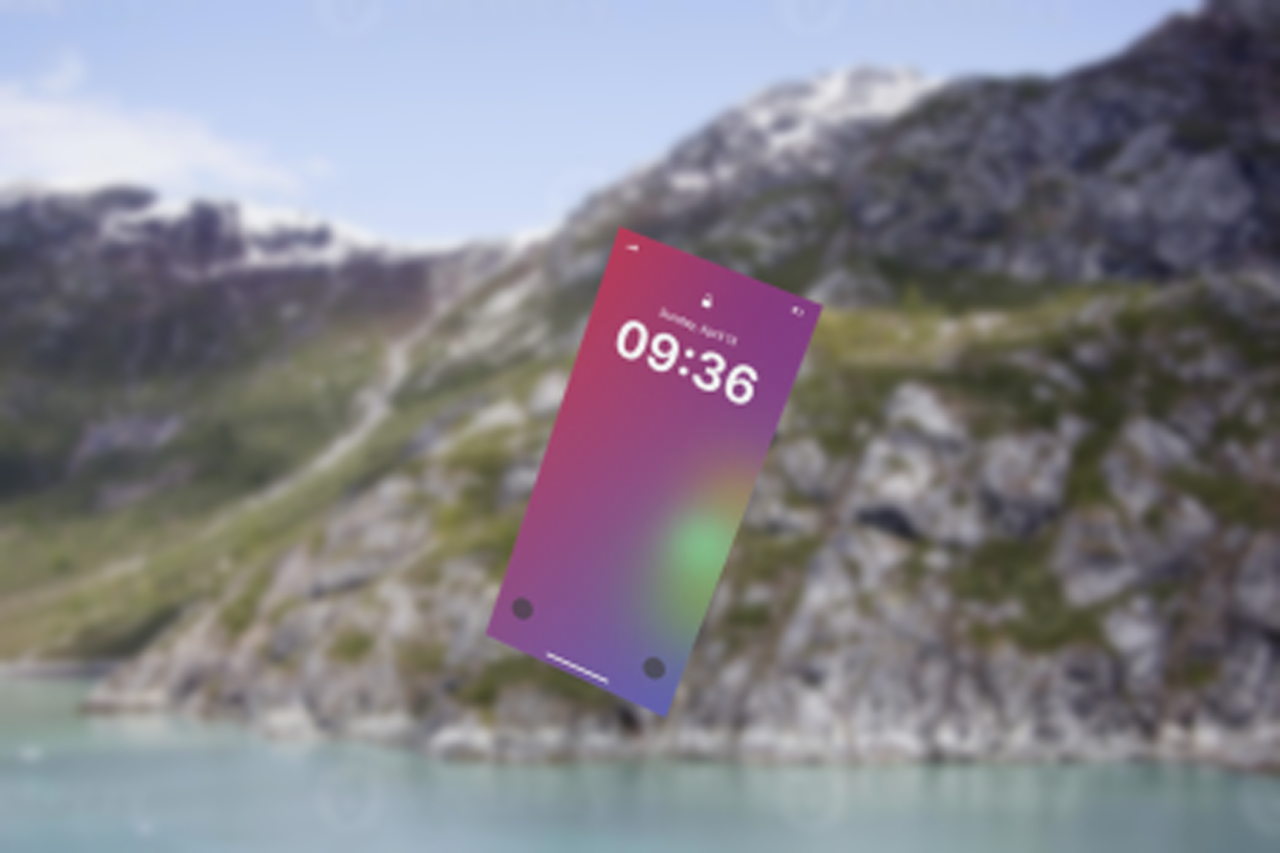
9.36
